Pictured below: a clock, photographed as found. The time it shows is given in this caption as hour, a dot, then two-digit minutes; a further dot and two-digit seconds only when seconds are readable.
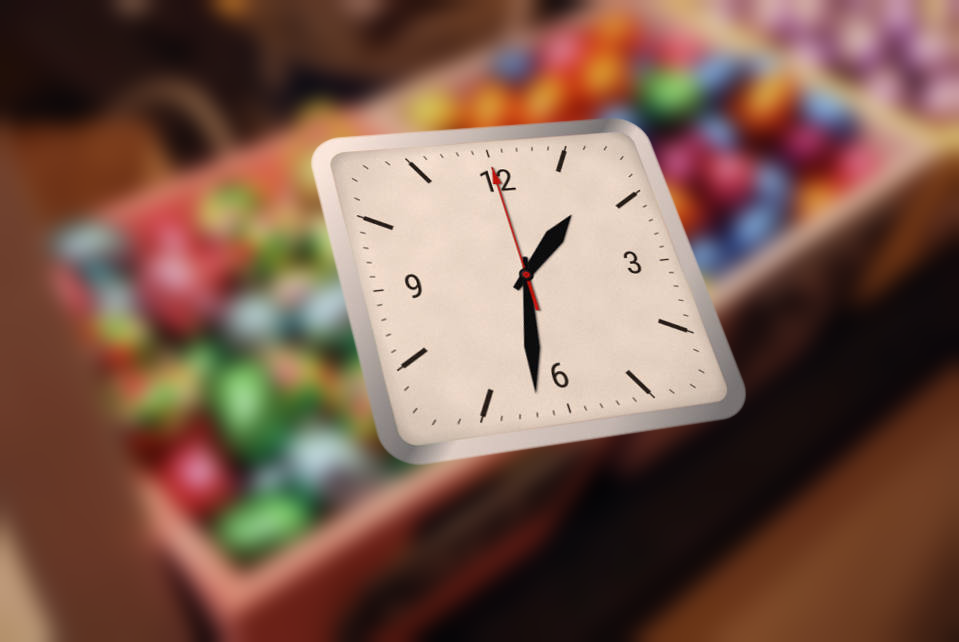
1.32.00
